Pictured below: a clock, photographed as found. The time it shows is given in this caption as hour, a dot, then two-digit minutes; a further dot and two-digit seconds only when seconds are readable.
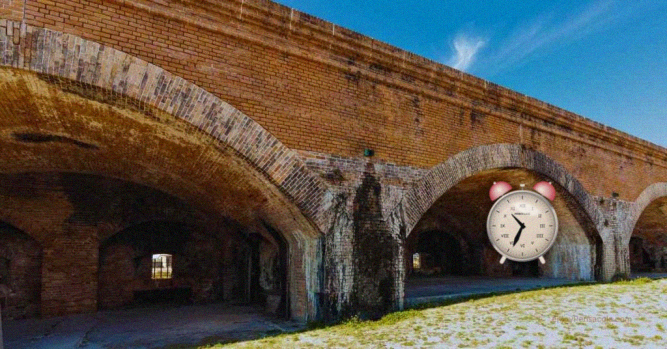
10.34
